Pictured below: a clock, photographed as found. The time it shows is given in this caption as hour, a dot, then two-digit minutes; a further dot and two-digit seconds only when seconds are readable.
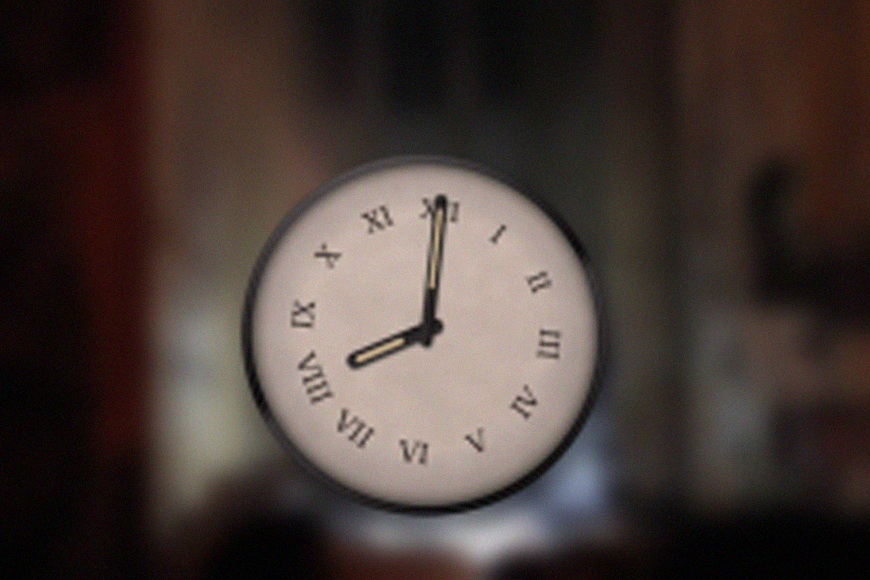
8.00
